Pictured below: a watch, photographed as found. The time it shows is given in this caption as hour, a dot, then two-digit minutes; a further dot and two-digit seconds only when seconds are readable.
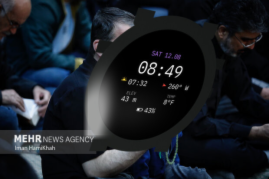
8.49
